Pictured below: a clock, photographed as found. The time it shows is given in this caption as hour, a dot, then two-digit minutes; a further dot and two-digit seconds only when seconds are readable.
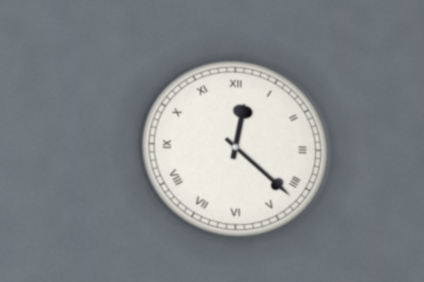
12.22
